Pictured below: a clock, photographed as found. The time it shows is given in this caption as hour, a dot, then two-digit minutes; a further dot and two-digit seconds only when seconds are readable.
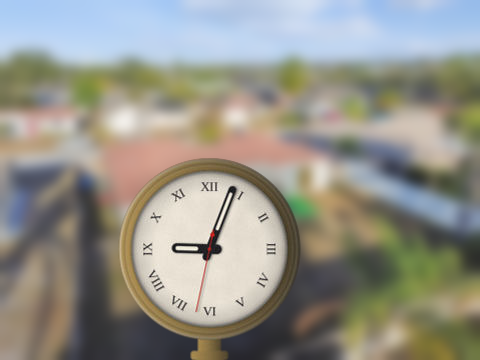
9.03.32
